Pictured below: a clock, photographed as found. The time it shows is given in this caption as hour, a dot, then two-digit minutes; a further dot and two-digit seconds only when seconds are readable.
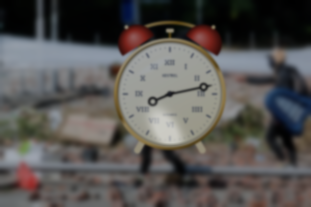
8.13
